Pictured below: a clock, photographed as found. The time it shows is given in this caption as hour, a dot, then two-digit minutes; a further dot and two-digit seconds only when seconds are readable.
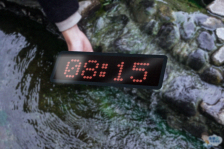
8.15
